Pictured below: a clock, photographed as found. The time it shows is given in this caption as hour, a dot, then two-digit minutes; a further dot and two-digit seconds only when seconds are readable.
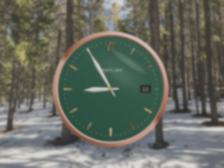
8.55
